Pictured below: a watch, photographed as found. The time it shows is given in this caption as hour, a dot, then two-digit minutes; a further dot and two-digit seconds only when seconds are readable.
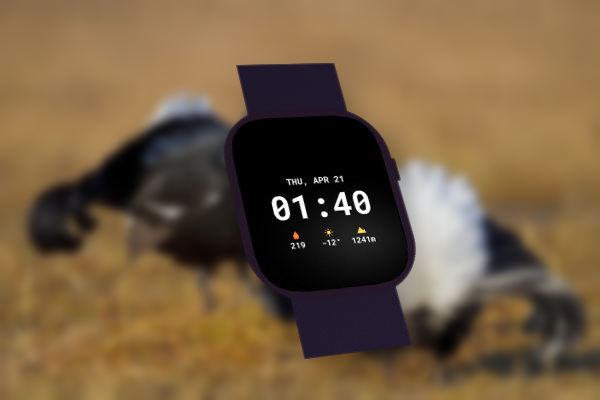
1.40
